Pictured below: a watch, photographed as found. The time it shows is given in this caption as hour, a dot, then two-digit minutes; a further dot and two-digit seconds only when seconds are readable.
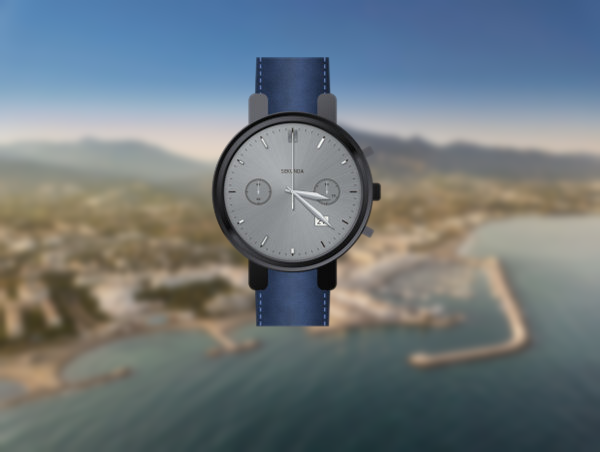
3.22
